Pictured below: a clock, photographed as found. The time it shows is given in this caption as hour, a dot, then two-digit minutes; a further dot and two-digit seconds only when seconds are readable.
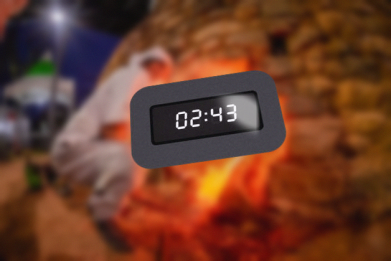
2.43
